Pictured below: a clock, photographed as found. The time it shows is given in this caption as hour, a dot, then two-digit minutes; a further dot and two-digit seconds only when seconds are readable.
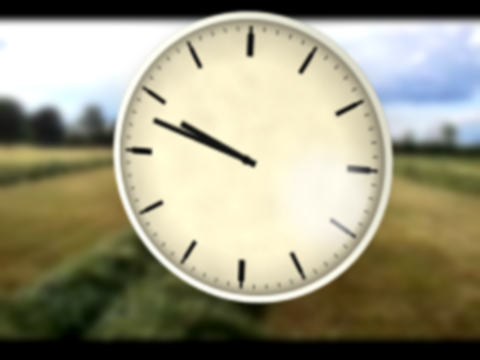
9.48
